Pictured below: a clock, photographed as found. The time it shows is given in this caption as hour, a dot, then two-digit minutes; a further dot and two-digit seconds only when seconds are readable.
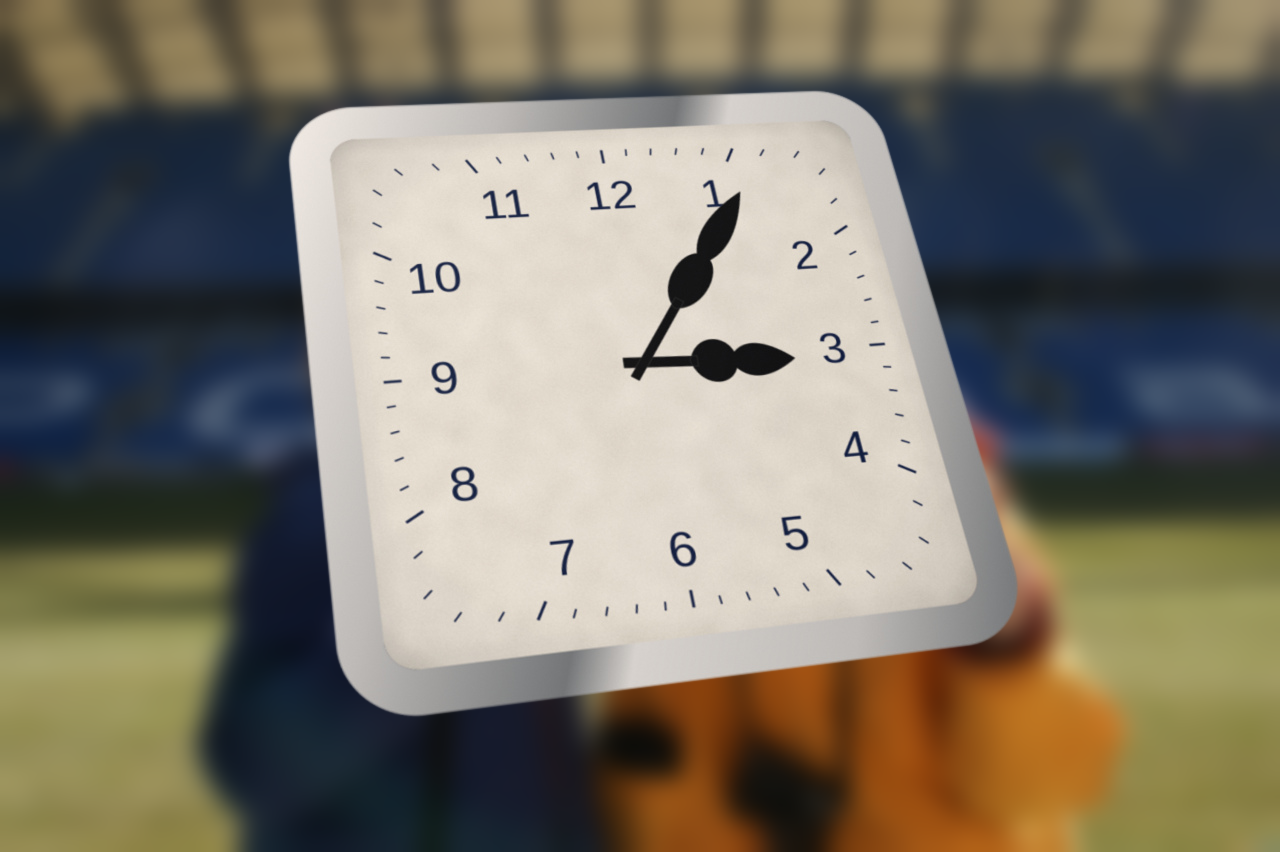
3.06
